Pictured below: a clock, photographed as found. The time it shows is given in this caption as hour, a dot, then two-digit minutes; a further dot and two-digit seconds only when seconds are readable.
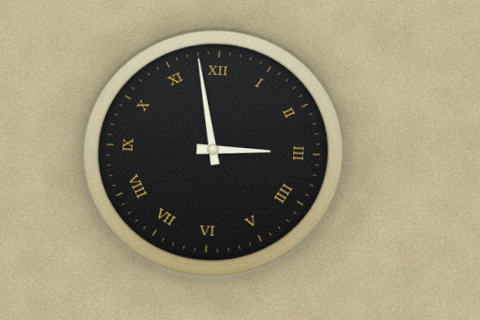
2.58
